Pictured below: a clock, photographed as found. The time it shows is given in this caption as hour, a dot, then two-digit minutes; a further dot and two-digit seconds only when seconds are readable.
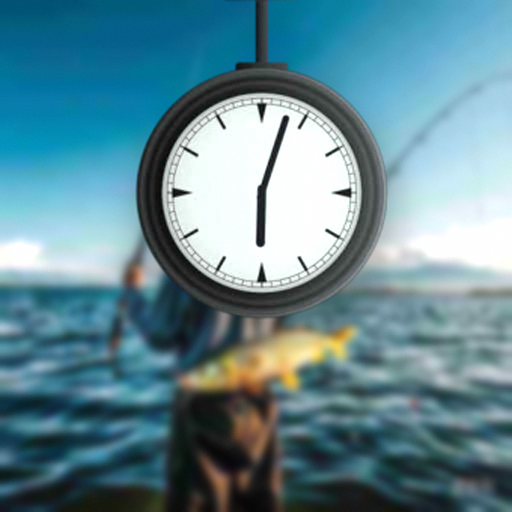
6.03
